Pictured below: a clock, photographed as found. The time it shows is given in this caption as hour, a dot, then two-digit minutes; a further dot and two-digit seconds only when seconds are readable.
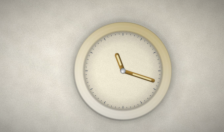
11.18
